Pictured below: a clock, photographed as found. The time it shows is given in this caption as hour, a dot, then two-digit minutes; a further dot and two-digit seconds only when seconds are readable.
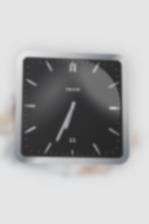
6.34
